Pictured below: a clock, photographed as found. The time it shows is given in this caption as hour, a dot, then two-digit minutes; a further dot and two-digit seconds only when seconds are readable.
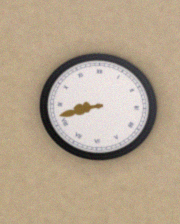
8.42
